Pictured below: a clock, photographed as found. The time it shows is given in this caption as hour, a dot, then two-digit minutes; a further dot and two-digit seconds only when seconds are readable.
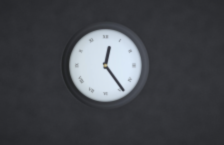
12.24
